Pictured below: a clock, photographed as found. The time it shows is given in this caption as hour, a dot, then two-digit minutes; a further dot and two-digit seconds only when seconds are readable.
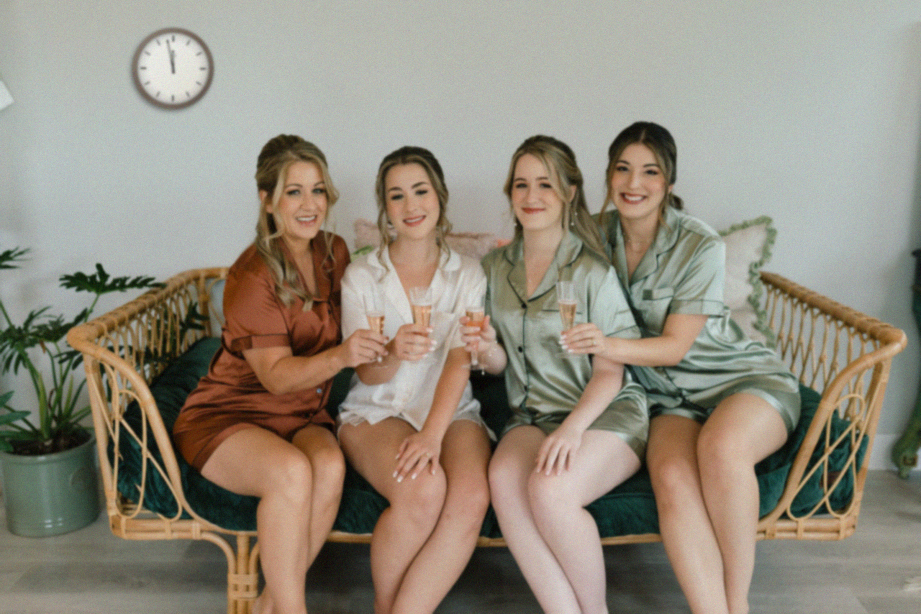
11.58
